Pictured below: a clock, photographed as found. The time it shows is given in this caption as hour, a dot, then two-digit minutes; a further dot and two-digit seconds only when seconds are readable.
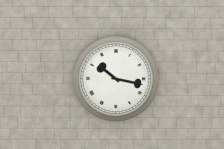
10.17
